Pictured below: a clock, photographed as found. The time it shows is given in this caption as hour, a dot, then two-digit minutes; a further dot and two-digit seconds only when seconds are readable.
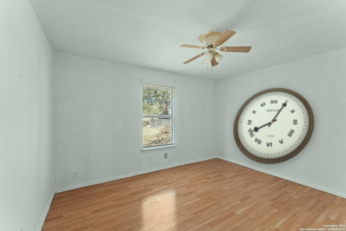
8.05
